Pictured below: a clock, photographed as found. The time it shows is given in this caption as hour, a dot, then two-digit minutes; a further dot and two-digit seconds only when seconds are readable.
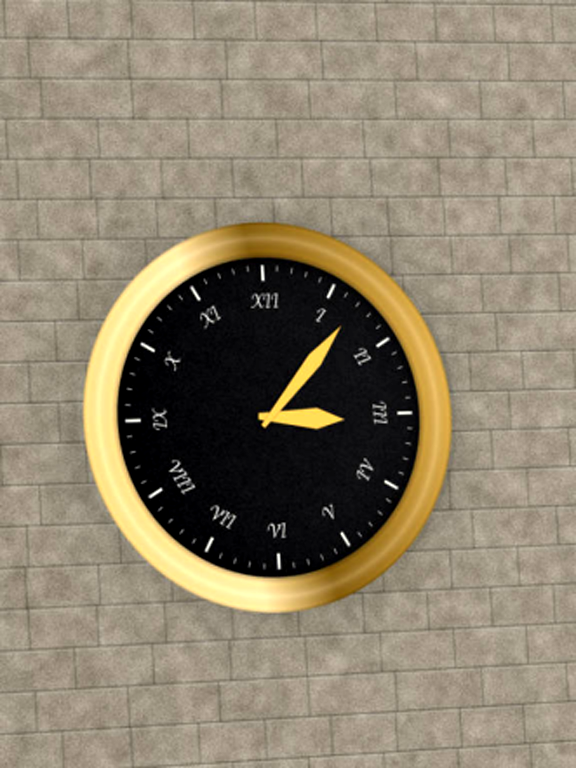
3.07
